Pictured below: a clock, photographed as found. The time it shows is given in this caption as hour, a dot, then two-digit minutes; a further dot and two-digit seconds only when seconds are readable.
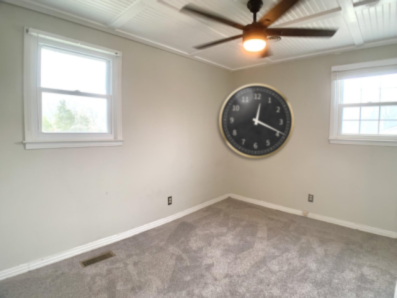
12.19
